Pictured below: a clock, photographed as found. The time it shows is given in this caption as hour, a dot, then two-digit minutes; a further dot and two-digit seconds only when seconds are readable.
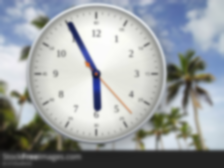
5.55.23
